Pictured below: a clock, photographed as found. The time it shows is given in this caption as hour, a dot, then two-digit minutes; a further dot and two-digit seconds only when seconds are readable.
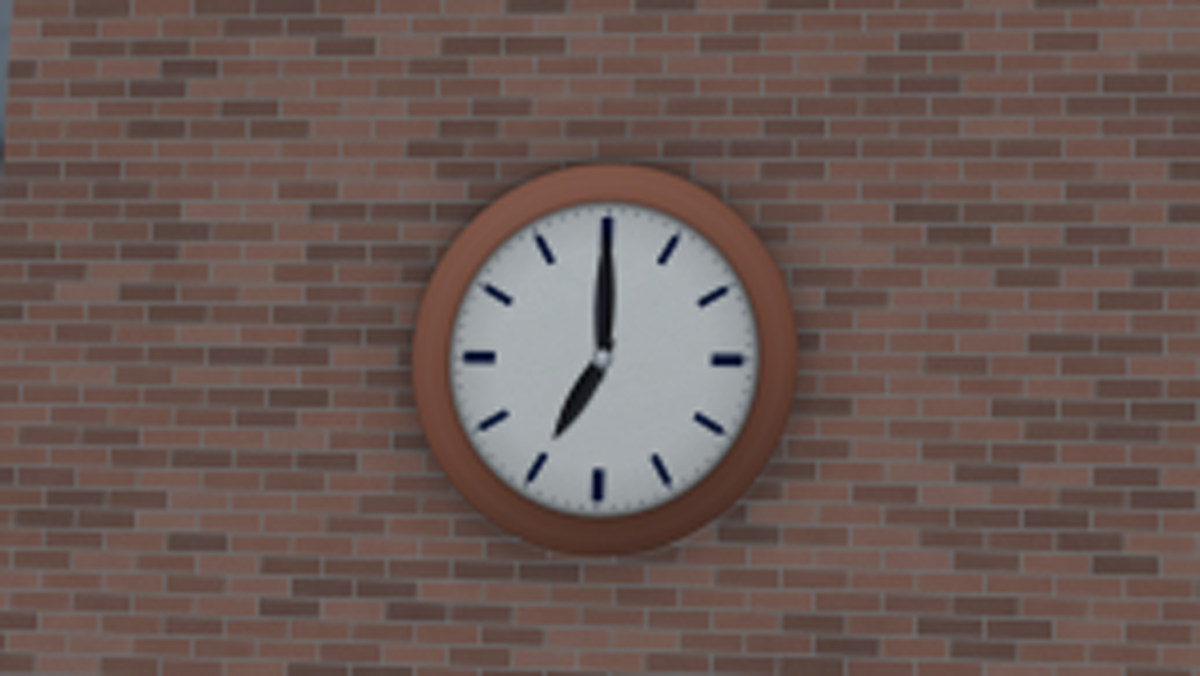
7.00
